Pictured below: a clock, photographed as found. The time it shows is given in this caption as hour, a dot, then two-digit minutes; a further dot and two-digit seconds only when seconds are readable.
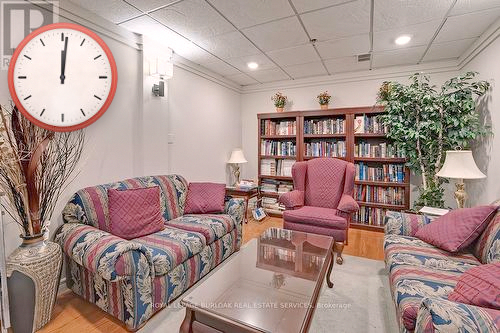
12.01
